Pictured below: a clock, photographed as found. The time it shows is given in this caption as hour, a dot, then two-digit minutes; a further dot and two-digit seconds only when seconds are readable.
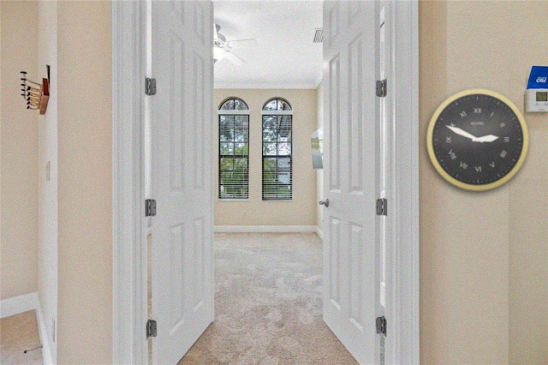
2.49
